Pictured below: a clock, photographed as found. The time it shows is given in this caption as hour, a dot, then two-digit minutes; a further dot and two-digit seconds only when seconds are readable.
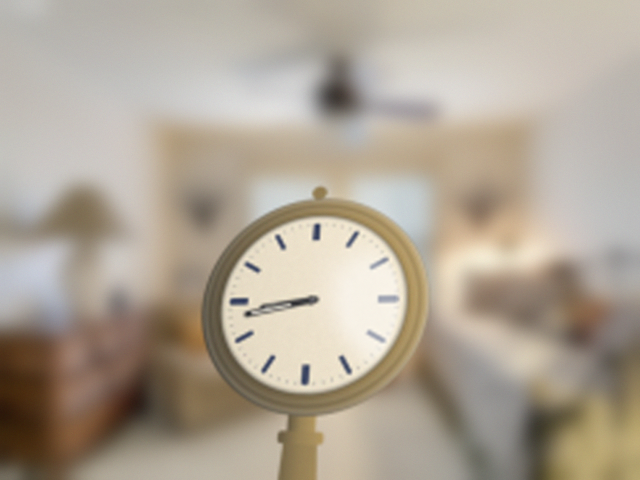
8.43
